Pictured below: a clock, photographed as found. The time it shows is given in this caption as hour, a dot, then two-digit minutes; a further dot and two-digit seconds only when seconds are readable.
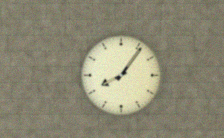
8.06
